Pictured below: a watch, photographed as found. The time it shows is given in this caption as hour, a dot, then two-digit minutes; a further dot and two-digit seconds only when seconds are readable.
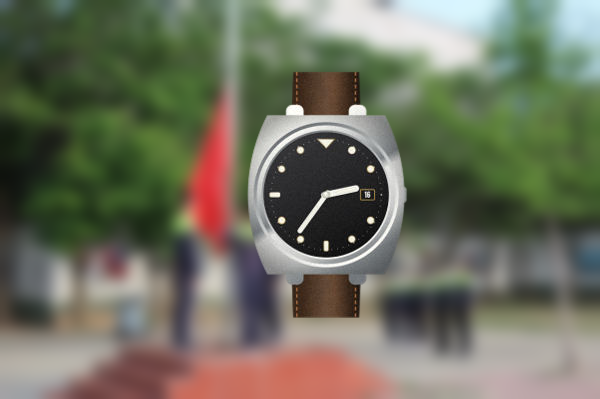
2.36
